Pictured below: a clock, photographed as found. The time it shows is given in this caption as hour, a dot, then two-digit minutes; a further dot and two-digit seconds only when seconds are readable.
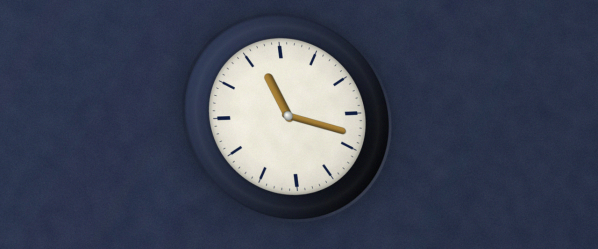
11.18
